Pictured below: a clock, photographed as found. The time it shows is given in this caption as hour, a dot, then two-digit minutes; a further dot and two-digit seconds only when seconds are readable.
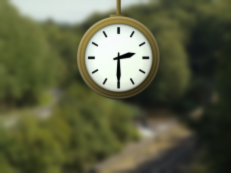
2.30
